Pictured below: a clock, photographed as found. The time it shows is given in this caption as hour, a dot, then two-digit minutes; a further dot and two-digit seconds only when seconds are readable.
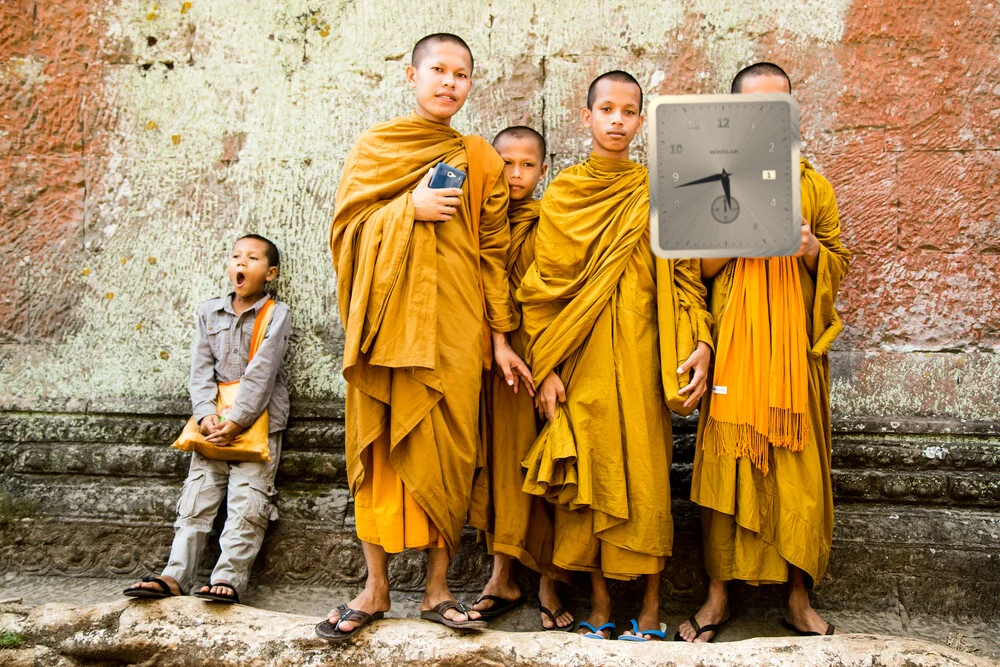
5.43
